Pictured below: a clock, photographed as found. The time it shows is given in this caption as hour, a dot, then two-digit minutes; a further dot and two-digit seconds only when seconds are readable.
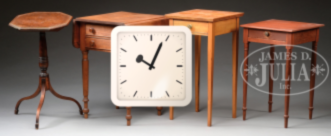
10.04
